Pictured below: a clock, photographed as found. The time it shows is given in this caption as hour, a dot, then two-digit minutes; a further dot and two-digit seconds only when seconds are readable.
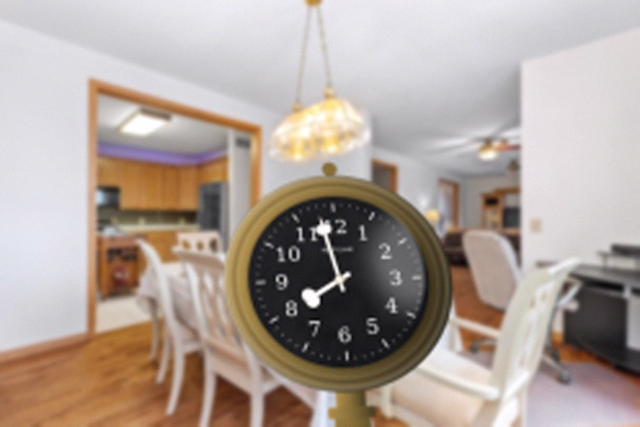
7.58
